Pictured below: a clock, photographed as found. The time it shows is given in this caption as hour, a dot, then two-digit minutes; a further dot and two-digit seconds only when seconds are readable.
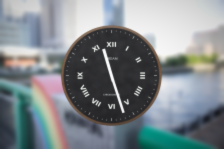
11.27
